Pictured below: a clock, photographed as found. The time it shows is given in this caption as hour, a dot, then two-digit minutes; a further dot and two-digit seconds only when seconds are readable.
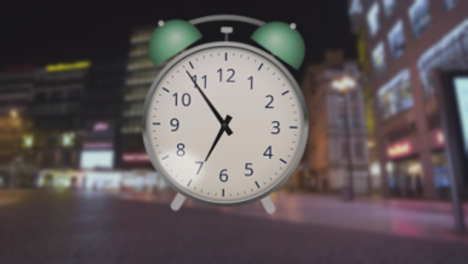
6.54
